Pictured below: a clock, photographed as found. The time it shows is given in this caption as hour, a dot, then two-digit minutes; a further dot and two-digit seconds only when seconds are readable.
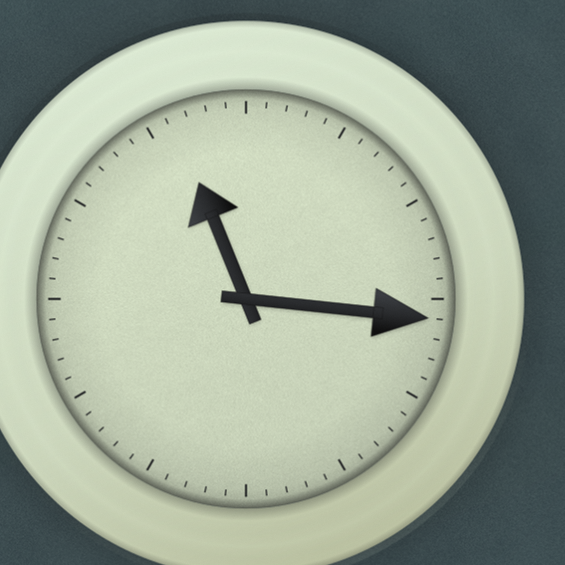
11.16
